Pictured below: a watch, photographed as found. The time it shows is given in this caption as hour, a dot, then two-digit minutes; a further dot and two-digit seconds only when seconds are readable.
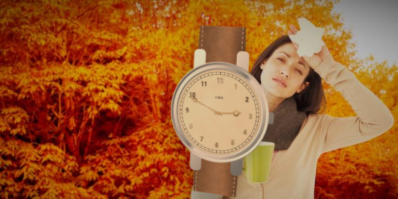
2.49
